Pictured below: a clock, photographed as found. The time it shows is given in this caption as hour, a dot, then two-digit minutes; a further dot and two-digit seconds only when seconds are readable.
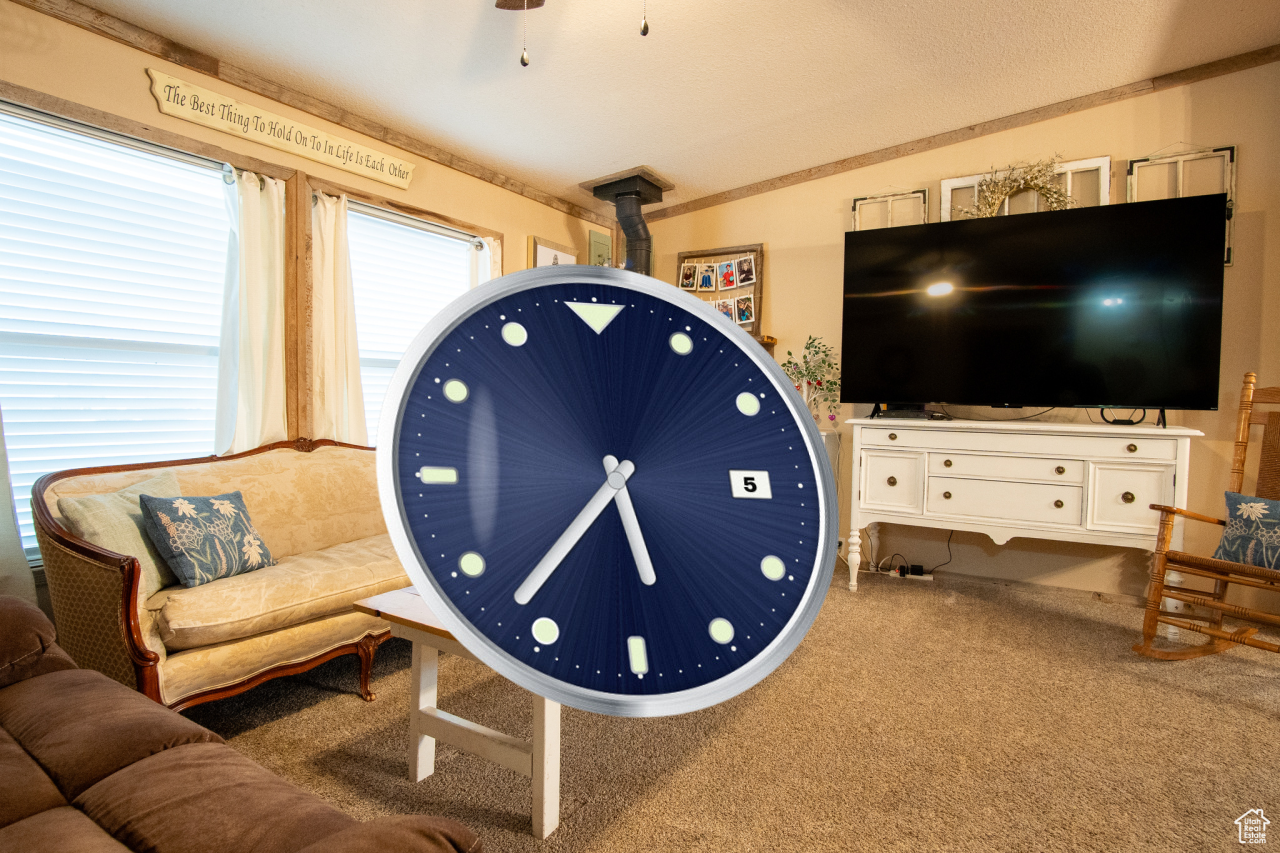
5.37
